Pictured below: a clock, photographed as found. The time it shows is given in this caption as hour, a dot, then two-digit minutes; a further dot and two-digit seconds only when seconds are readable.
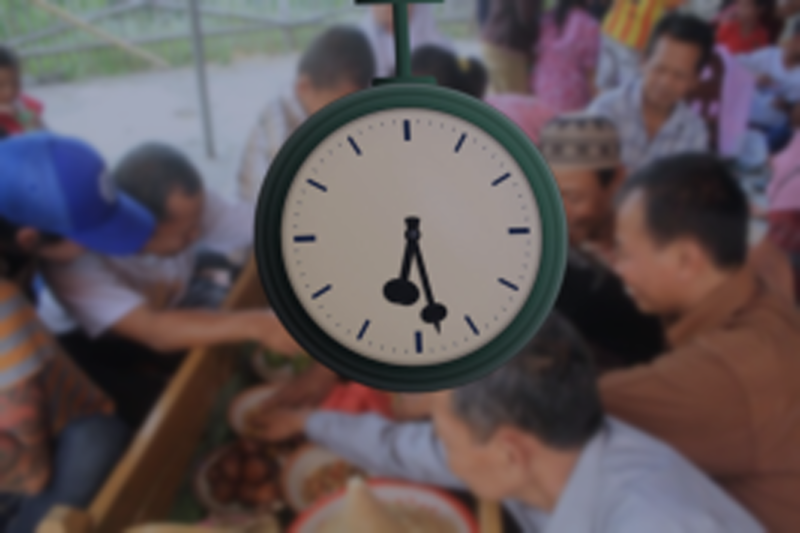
6.28
